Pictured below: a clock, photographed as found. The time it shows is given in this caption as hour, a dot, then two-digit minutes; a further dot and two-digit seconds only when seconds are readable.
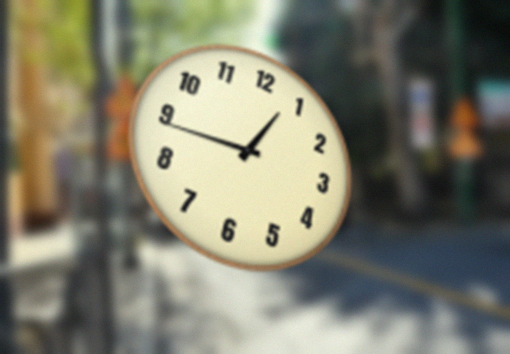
12.44
